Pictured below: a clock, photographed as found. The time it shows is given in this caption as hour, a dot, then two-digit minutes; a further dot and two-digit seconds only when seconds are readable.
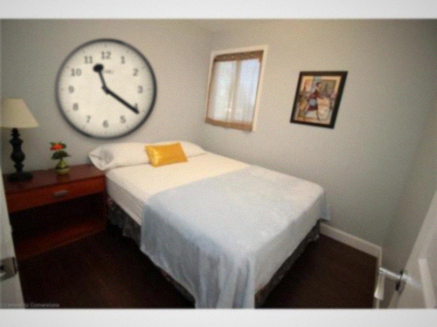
11.21
